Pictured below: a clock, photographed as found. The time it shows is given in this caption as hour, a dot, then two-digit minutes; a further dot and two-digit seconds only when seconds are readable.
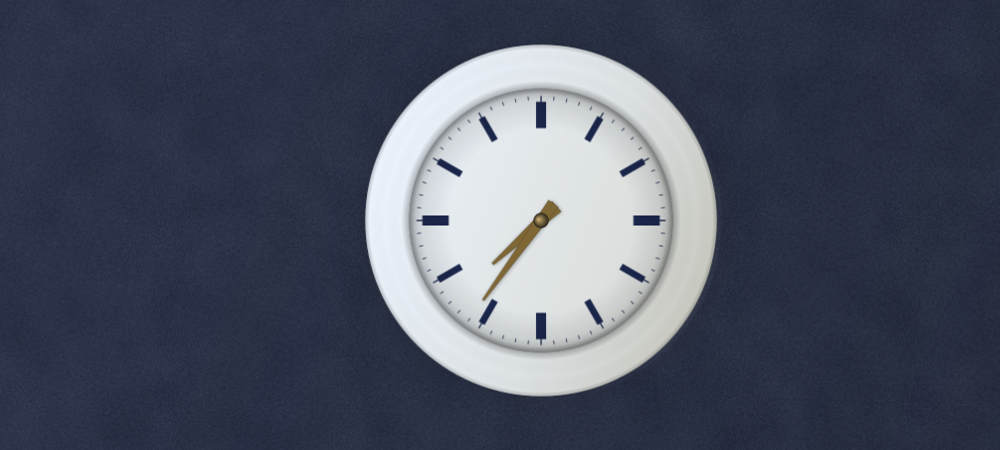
7.36
